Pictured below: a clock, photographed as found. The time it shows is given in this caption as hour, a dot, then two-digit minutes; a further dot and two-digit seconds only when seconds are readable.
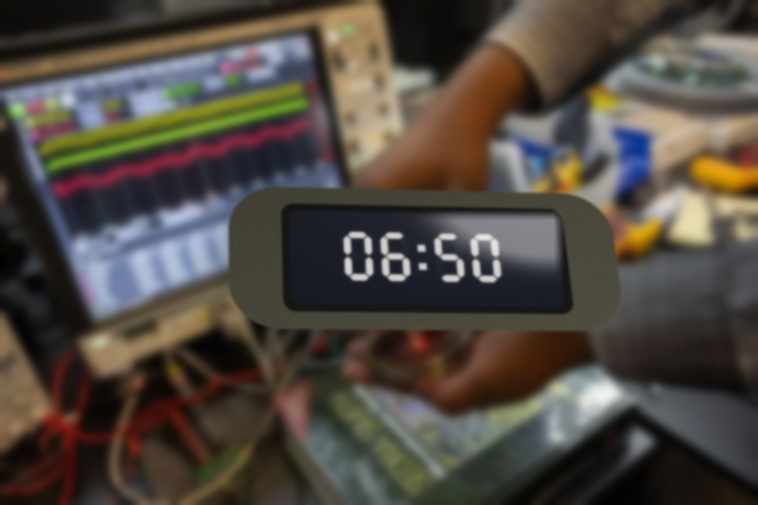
6.50
